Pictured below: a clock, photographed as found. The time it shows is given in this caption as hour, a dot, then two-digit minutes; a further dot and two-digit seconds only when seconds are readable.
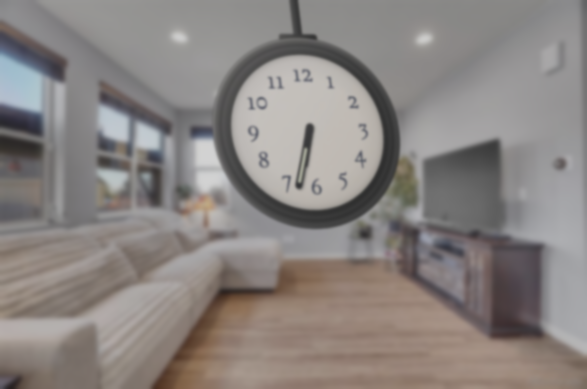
6.33
